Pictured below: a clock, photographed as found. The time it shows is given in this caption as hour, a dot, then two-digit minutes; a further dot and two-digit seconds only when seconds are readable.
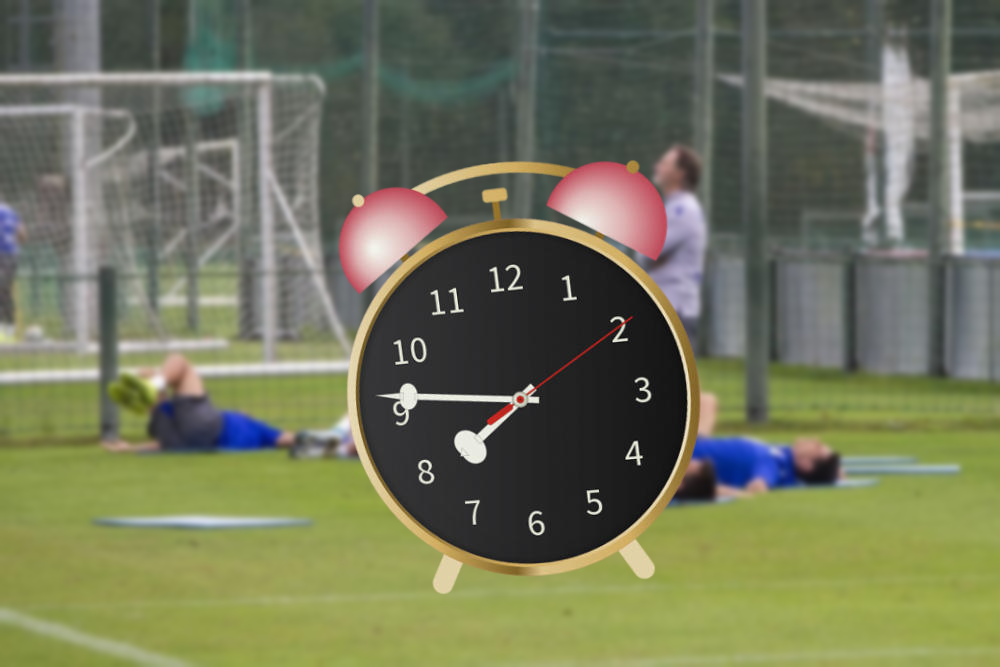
7.46.10
